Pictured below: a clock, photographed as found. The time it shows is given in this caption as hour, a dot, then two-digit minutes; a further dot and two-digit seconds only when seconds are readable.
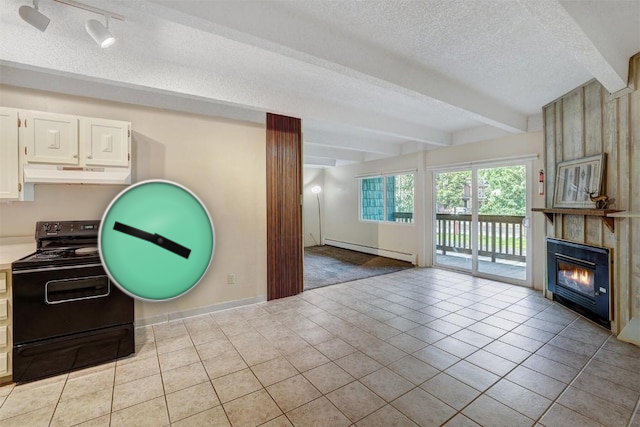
3.48
